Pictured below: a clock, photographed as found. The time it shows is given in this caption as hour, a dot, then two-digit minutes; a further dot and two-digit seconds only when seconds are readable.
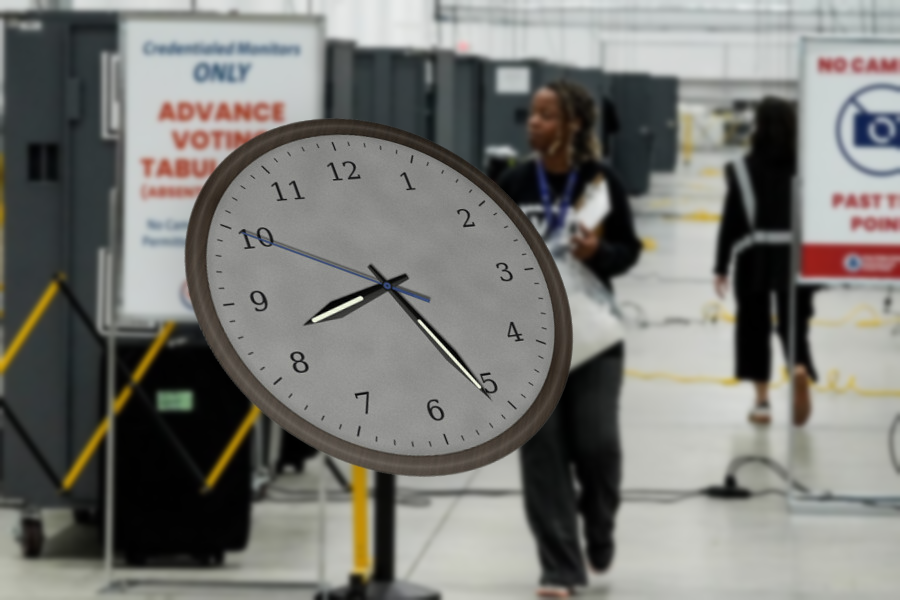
8.25.50
